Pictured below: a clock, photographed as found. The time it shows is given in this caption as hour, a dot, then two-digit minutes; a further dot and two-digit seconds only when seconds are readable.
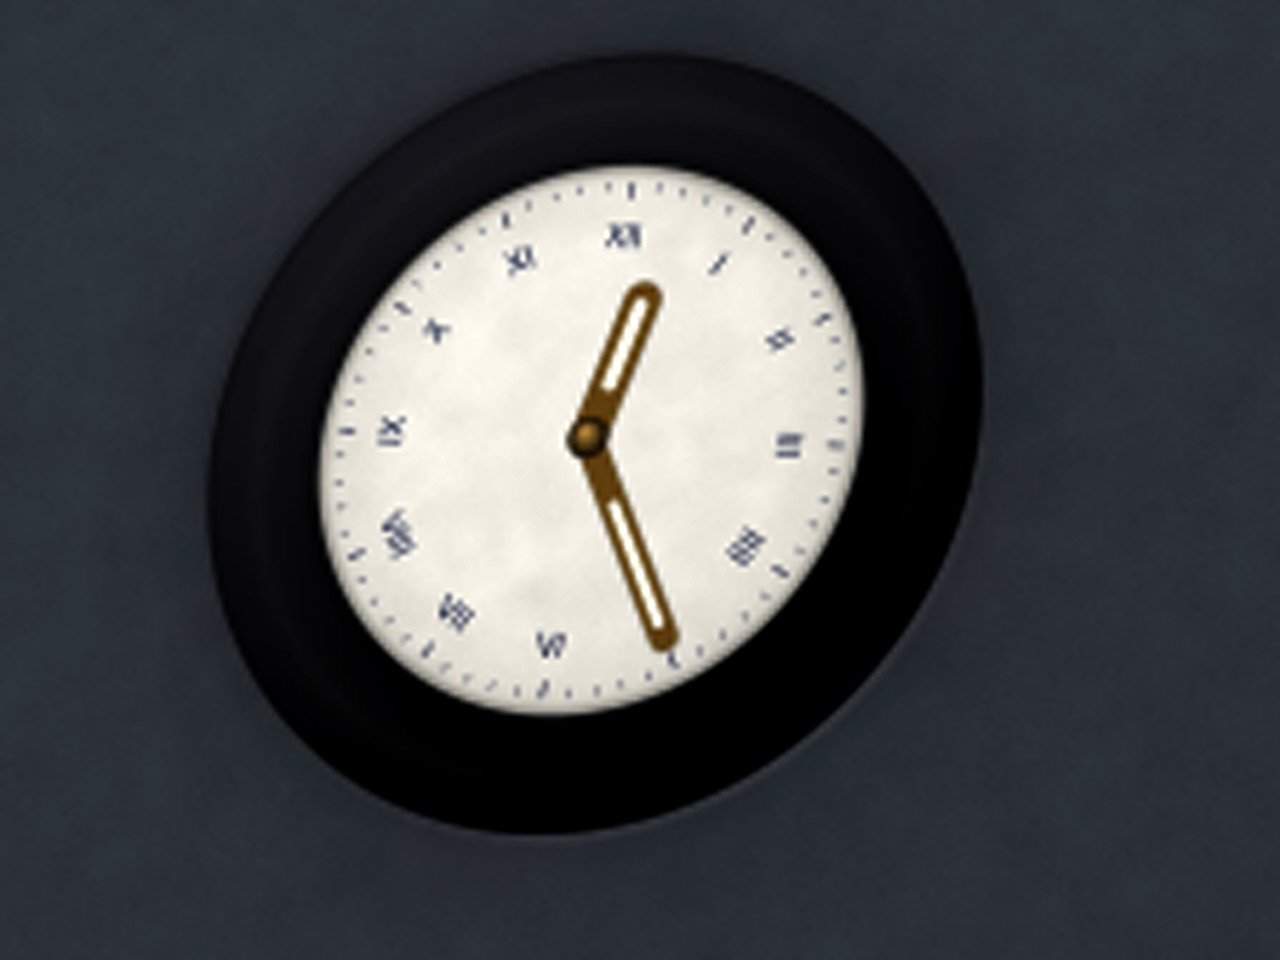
12.25
